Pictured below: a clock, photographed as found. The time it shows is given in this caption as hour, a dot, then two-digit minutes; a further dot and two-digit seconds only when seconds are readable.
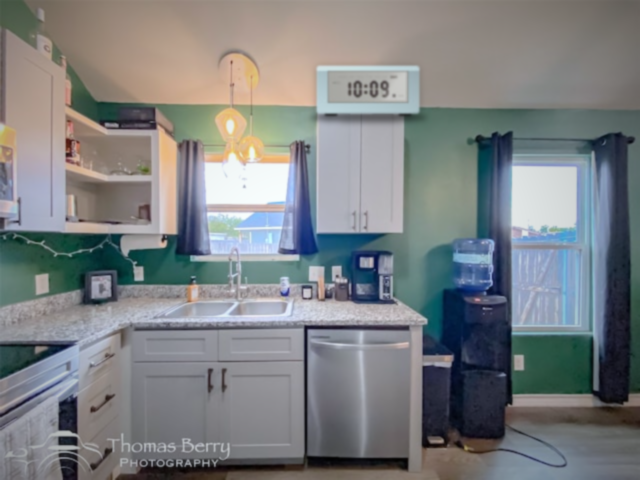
10.09
